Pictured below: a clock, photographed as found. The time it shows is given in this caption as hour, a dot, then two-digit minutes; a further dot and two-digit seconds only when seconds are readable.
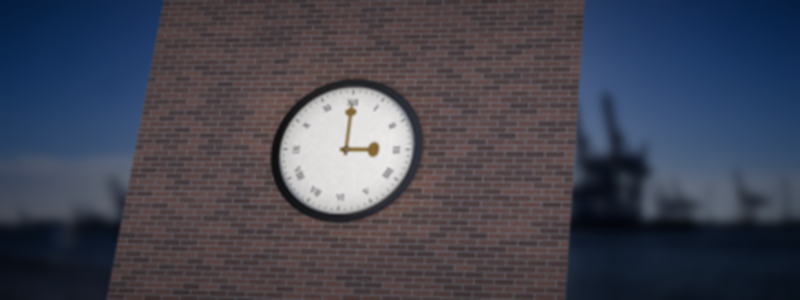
3.00
